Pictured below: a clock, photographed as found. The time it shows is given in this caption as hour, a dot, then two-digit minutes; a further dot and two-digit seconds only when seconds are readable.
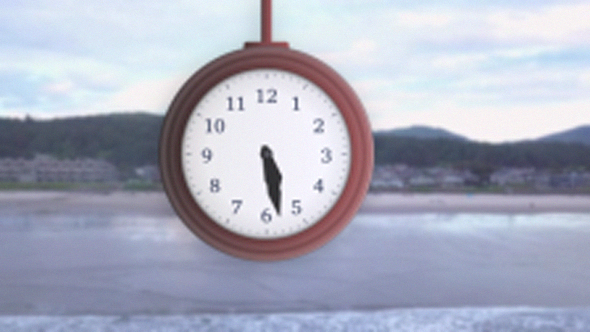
5.28
